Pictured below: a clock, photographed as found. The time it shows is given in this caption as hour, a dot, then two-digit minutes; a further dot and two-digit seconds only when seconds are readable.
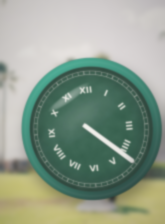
4.22
